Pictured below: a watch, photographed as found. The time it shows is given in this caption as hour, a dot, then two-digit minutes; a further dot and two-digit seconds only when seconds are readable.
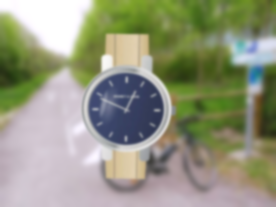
12.49
